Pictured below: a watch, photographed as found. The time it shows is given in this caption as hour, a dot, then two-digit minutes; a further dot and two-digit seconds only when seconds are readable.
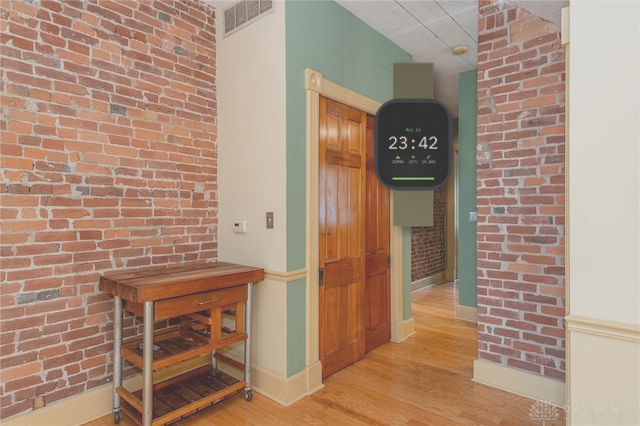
23.42
